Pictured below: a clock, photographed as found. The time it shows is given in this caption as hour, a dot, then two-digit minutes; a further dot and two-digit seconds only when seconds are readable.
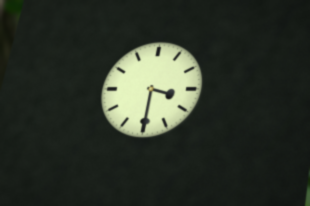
3.30
